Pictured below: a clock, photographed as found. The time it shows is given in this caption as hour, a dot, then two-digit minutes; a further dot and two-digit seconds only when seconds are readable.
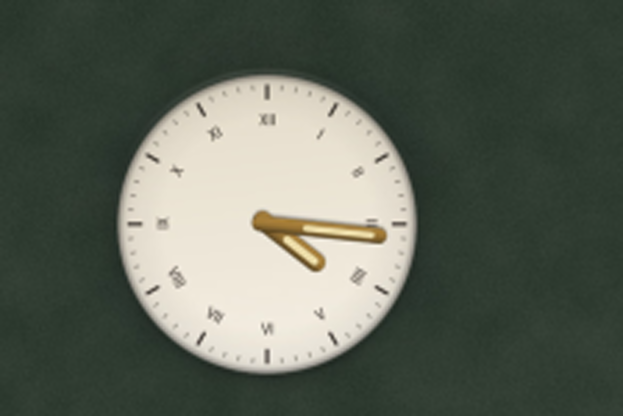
4.16
